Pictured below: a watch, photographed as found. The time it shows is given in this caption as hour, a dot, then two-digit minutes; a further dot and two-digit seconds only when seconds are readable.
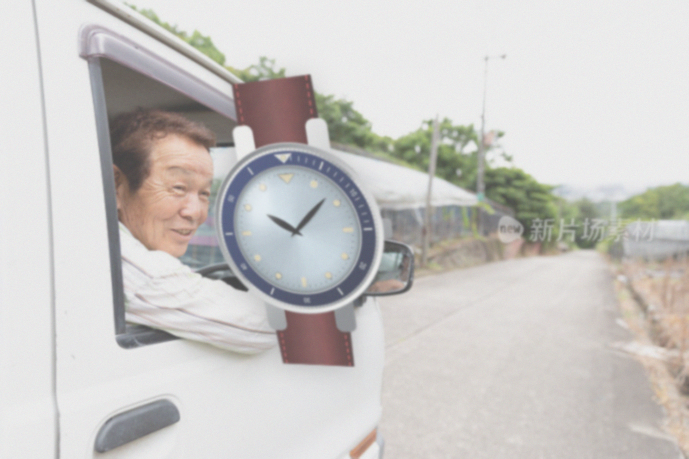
10.08
